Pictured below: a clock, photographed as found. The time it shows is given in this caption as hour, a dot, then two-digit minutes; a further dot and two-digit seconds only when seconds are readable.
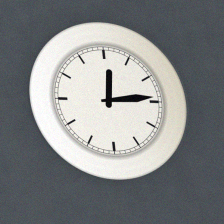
12.14
